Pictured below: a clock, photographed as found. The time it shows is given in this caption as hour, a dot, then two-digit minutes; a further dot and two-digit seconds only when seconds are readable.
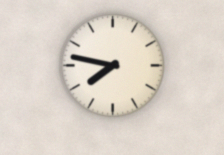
7.47
